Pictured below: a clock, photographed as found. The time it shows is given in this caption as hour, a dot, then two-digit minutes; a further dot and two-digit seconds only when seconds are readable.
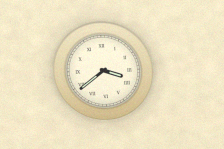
3.39
